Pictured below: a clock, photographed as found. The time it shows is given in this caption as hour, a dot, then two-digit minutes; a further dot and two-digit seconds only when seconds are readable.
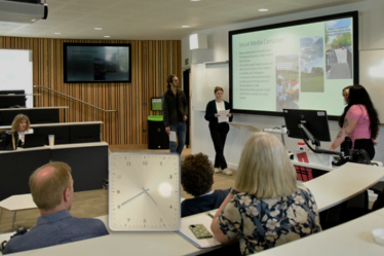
4.40
